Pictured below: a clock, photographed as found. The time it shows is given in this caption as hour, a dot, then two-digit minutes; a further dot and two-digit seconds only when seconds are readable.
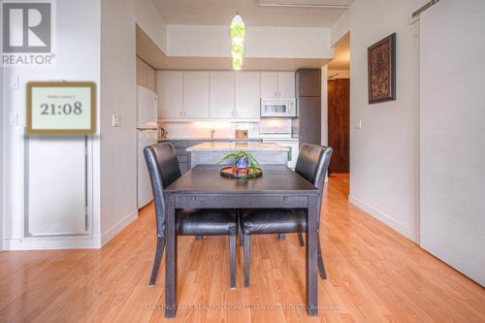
21.08
